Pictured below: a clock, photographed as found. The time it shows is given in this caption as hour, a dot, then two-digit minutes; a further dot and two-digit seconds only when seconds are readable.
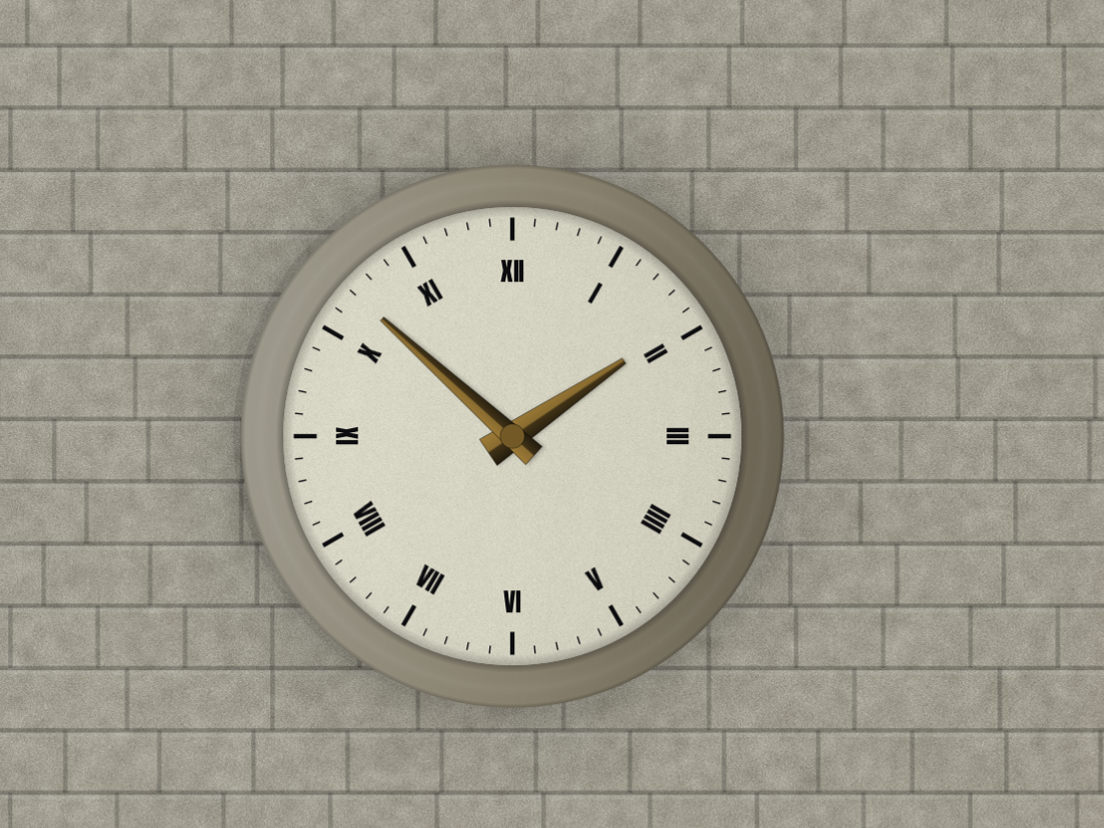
1.52
